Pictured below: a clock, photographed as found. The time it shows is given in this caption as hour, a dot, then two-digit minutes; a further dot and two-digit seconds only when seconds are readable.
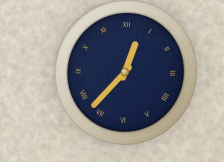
12.37
